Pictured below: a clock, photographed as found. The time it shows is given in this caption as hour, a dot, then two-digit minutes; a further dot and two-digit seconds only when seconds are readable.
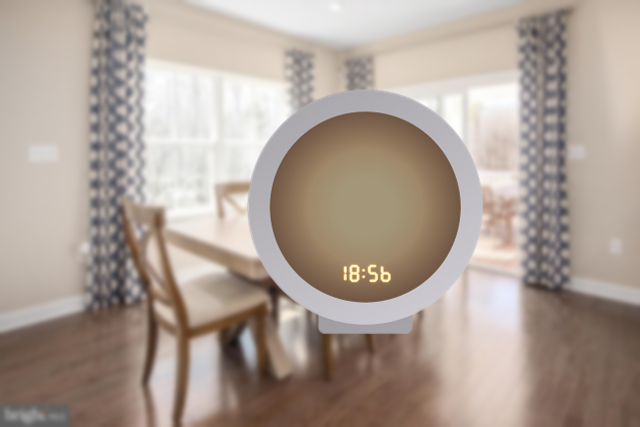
18.56
